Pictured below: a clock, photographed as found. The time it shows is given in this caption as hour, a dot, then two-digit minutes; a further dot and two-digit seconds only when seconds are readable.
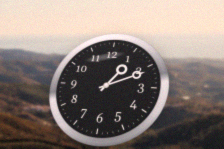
1.11
